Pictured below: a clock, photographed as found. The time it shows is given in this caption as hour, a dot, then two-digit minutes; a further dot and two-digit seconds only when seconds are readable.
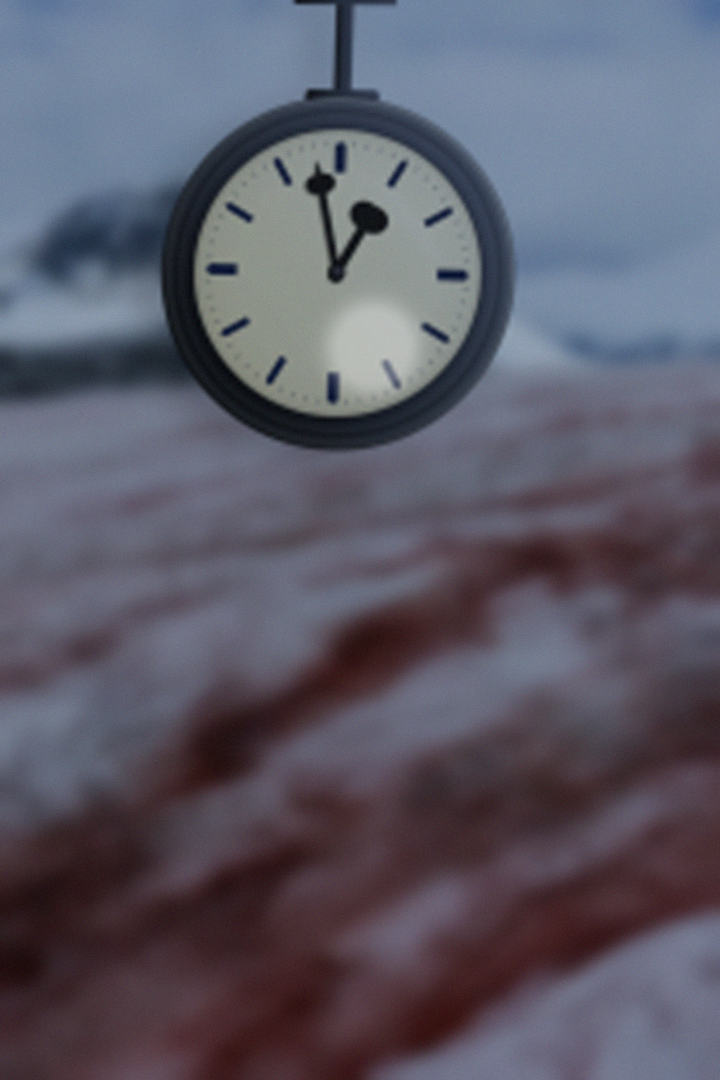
12.58
